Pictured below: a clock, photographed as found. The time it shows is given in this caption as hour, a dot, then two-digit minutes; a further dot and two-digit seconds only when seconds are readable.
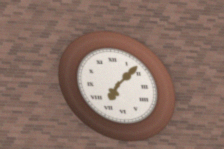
7.08
